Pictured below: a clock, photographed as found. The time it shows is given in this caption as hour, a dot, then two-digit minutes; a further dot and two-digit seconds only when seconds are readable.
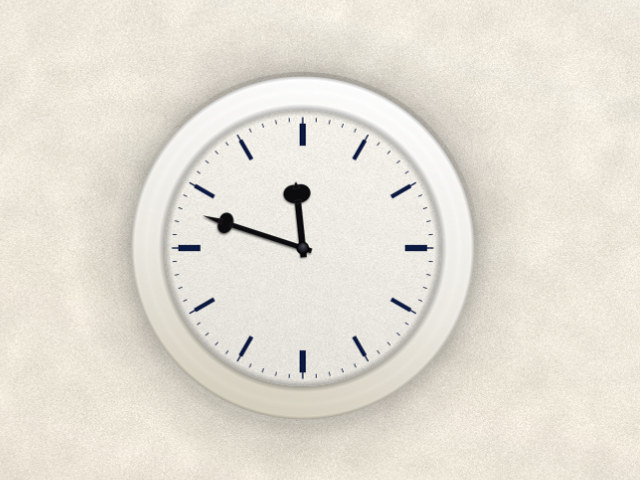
11.48
